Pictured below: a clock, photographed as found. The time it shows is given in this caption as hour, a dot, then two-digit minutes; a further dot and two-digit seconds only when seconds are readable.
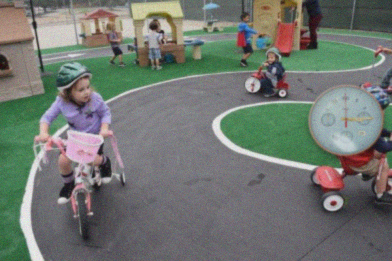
3.15
